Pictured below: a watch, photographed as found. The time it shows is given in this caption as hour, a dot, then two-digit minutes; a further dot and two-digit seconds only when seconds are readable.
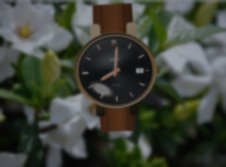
8.01
